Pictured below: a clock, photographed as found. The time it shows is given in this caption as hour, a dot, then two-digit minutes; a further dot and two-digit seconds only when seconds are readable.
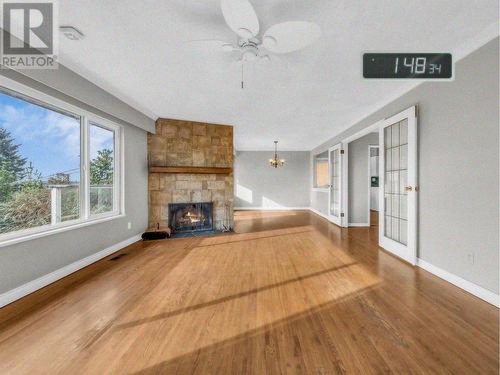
1.48
